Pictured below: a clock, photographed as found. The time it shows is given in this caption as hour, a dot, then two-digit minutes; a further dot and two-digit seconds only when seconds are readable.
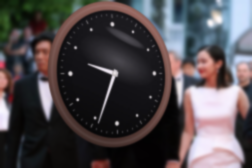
9.34
